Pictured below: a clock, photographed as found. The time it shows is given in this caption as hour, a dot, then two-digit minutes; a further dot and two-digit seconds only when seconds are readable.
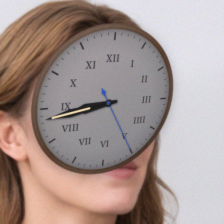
8.43.25
